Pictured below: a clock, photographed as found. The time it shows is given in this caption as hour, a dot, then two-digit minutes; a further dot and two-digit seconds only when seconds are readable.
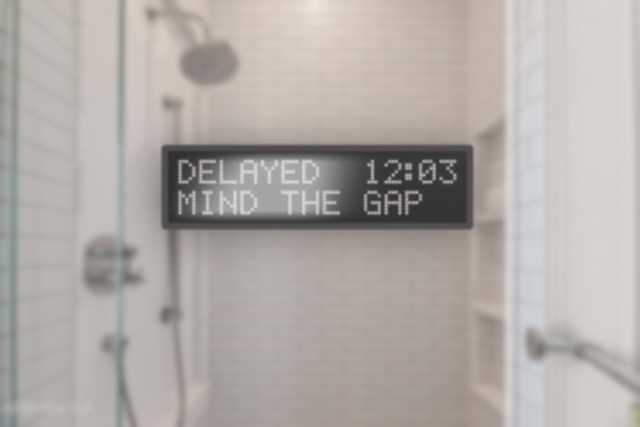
12.03
